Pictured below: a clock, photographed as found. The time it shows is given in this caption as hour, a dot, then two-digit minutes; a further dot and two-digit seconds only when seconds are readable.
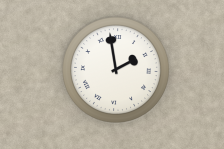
1.58
